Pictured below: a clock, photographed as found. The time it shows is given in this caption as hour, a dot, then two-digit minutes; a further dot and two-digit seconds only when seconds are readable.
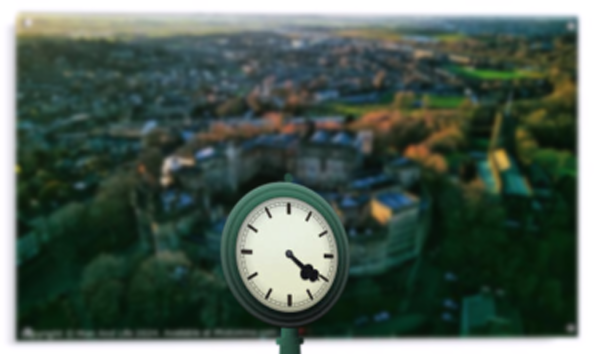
4.21
